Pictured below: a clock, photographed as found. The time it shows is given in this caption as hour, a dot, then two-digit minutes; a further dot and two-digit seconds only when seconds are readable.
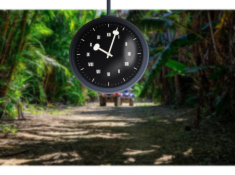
10.03
